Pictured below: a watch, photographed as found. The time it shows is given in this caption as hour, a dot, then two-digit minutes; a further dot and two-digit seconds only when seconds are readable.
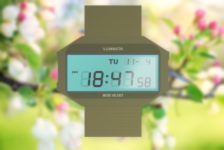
18.47.58
